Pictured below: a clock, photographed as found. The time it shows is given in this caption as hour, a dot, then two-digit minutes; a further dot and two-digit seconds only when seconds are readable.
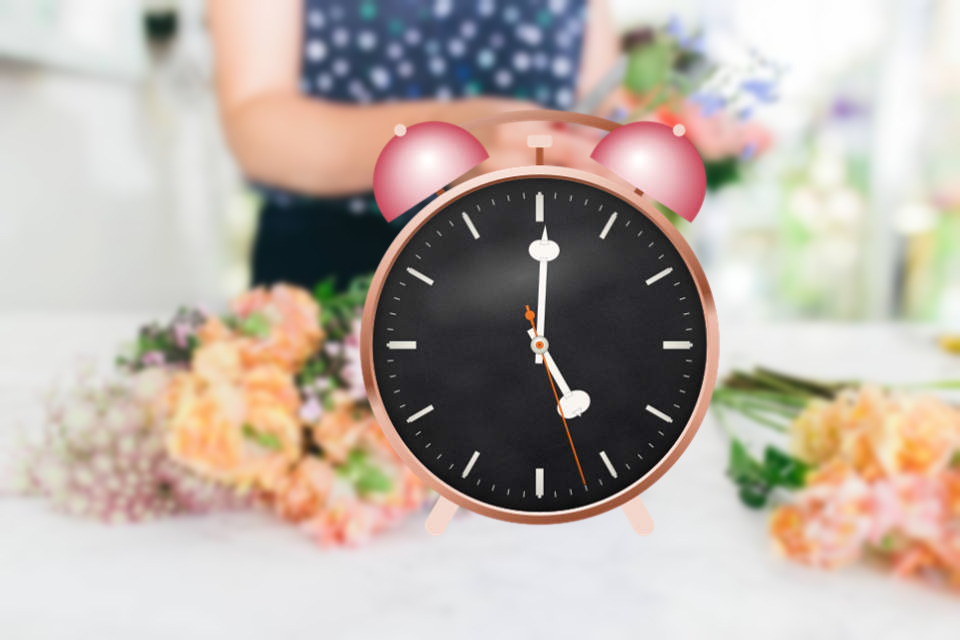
5.00.27
